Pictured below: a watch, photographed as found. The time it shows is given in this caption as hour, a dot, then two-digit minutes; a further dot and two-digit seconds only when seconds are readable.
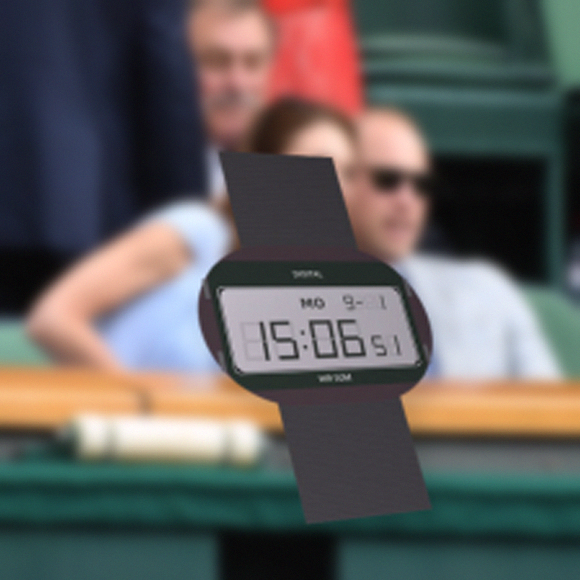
15.06.51
